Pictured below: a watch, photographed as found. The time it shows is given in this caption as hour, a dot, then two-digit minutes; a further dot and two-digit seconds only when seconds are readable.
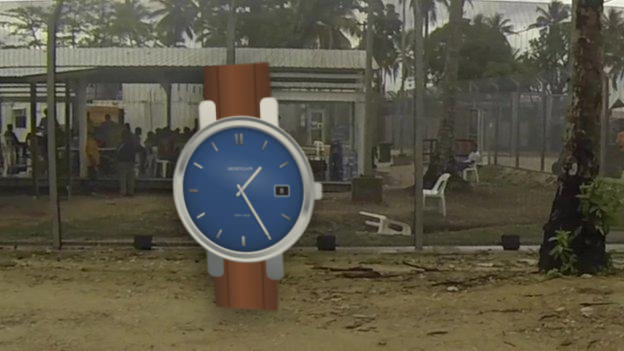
1.25
